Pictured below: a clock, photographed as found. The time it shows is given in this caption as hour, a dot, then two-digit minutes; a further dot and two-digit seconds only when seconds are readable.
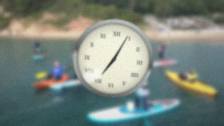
7.04
